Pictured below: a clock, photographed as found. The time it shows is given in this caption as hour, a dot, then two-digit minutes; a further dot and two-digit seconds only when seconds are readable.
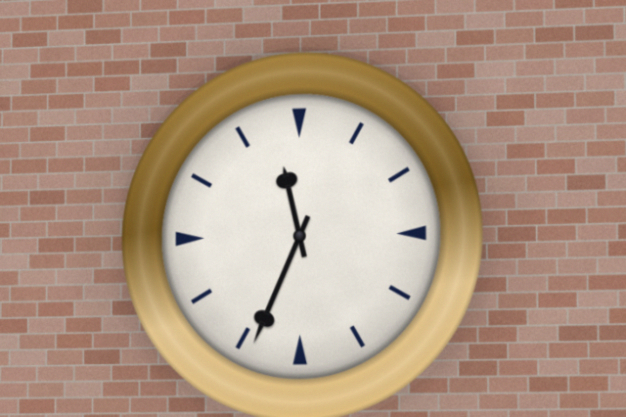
11.34
